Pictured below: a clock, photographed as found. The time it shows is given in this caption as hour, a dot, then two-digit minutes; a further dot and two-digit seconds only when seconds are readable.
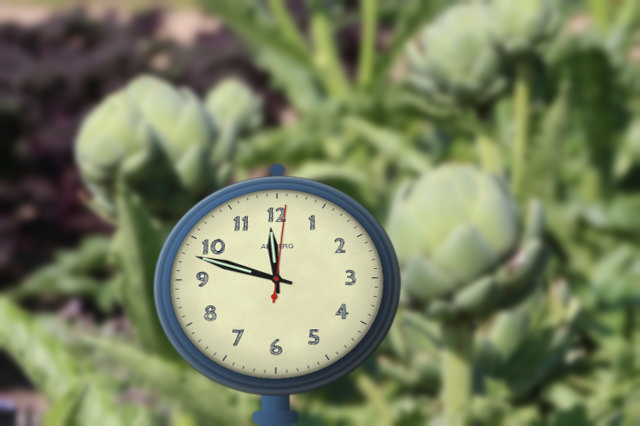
11.48.01
